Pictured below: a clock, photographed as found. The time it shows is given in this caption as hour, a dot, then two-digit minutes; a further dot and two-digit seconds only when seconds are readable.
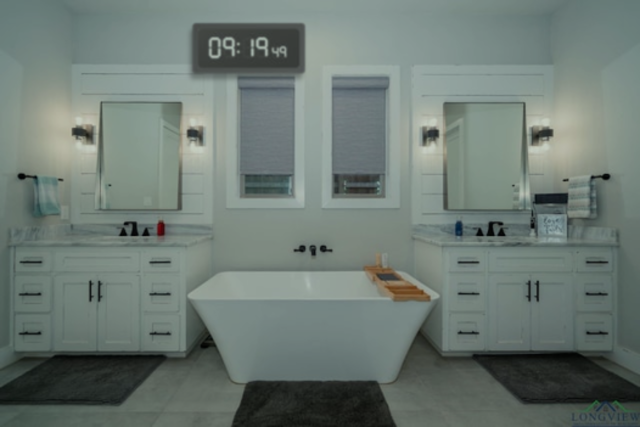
9.19.49
